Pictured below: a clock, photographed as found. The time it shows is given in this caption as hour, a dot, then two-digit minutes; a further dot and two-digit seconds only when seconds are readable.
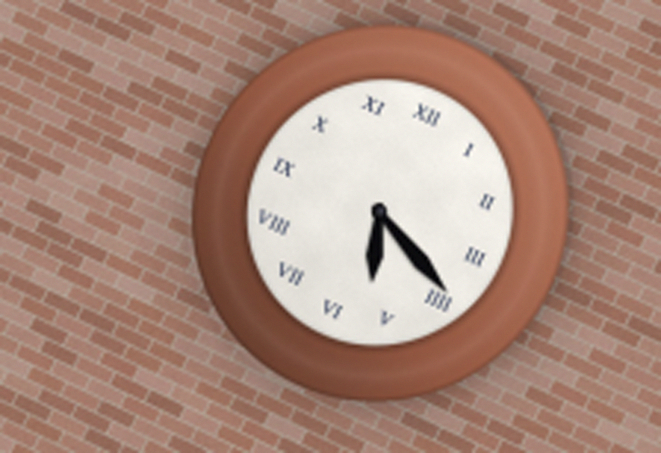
5.19
